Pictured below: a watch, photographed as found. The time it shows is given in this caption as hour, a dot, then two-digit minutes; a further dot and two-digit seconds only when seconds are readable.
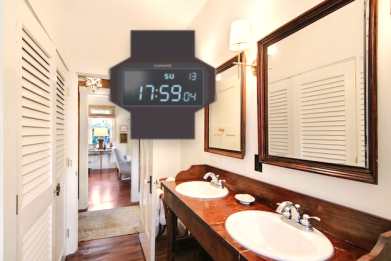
17.59.04
